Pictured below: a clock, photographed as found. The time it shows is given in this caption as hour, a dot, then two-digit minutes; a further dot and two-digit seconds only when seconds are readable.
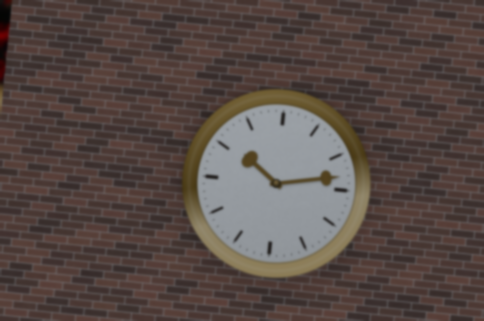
10.13
